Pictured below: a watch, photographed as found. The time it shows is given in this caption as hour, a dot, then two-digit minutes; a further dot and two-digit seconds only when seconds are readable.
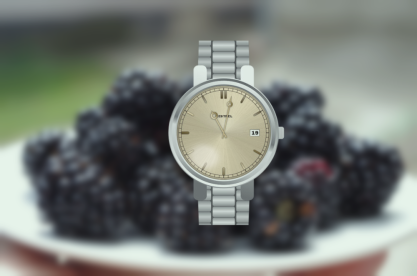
11.02
